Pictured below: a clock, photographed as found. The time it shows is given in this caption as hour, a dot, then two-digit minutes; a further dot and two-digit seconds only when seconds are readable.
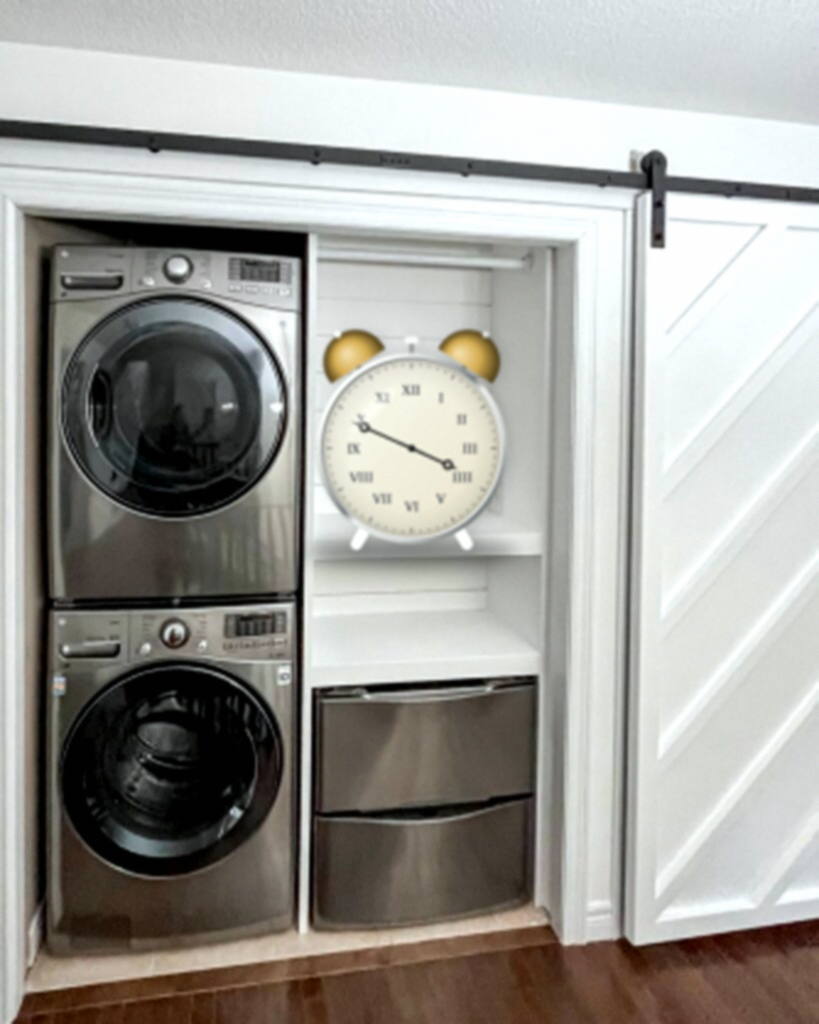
3.49
